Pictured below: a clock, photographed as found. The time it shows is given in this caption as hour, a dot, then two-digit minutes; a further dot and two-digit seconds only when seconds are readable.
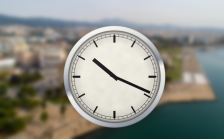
10.19
